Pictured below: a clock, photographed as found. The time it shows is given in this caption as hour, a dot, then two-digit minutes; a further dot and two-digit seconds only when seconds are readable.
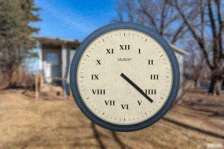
4.22
